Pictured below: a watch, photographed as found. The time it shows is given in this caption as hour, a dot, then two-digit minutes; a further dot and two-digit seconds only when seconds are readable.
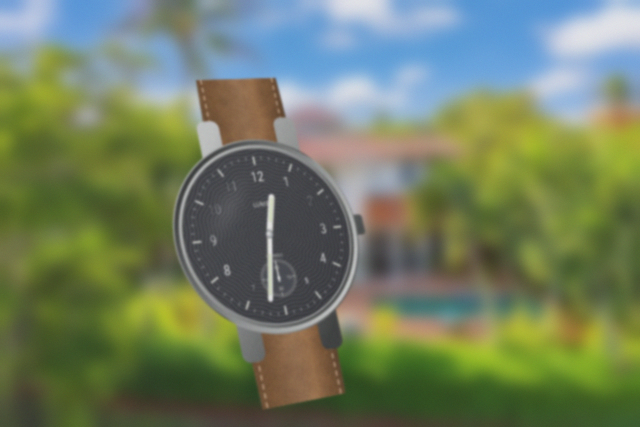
12.32
